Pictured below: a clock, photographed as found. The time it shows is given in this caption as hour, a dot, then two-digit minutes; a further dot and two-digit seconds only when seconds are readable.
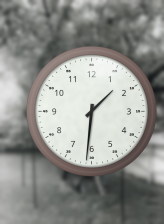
1.31
